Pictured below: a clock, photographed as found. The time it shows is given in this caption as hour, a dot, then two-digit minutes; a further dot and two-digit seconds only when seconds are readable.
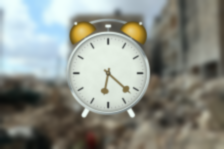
6.22
